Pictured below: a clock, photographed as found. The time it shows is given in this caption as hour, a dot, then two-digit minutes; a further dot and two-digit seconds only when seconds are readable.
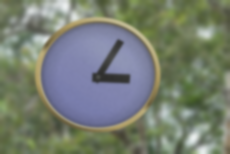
3.05
